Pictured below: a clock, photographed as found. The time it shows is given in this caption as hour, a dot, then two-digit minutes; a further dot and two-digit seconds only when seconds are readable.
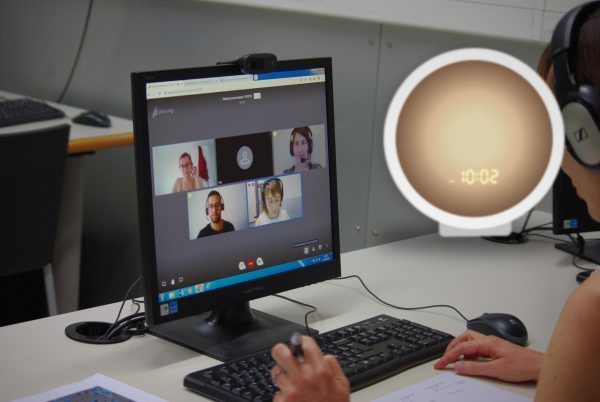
10.02
